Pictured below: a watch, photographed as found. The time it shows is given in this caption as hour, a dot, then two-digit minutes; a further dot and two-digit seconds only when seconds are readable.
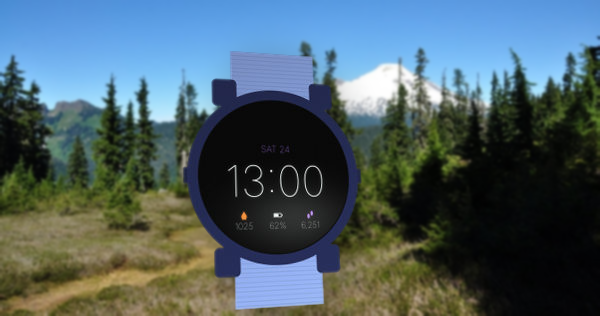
13.00
